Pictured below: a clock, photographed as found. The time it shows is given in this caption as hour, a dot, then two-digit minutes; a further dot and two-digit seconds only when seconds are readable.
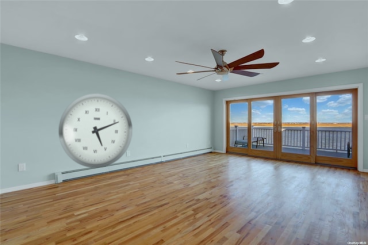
5.11
